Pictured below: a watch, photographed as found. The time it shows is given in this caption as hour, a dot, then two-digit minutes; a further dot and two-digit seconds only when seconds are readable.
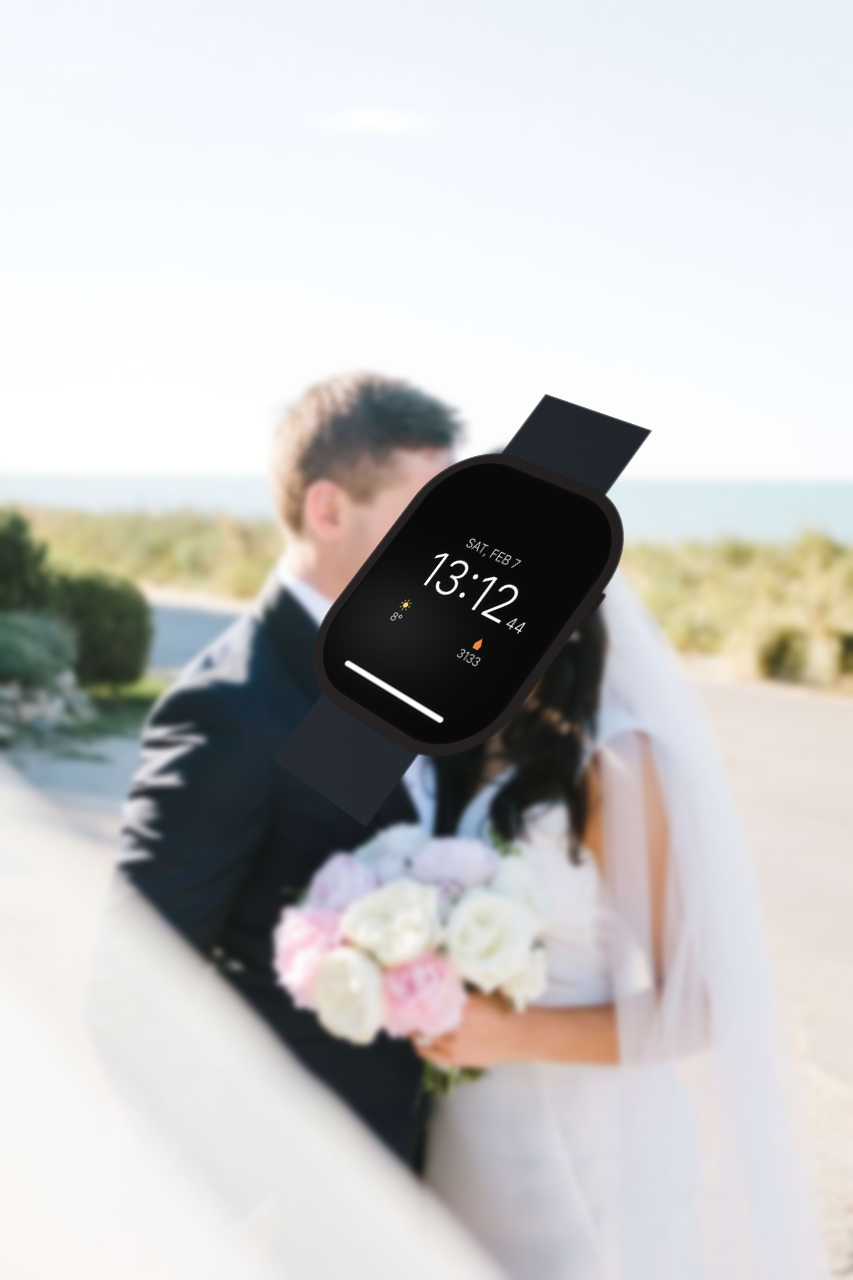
13.12.44
